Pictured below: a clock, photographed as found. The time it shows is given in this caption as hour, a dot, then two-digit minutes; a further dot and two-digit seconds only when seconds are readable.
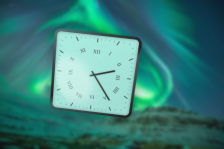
2.24
